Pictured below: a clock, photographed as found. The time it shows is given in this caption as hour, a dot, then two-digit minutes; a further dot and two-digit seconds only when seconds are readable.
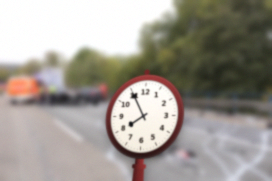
7.55
